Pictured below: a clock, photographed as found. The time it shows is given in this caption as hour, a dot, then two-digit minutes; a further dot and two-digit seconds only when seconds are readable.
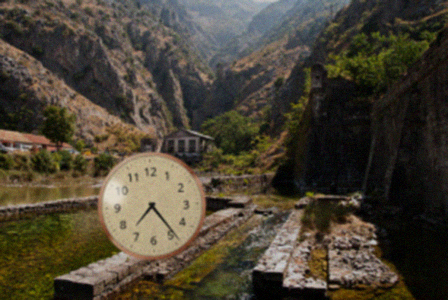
7.24
